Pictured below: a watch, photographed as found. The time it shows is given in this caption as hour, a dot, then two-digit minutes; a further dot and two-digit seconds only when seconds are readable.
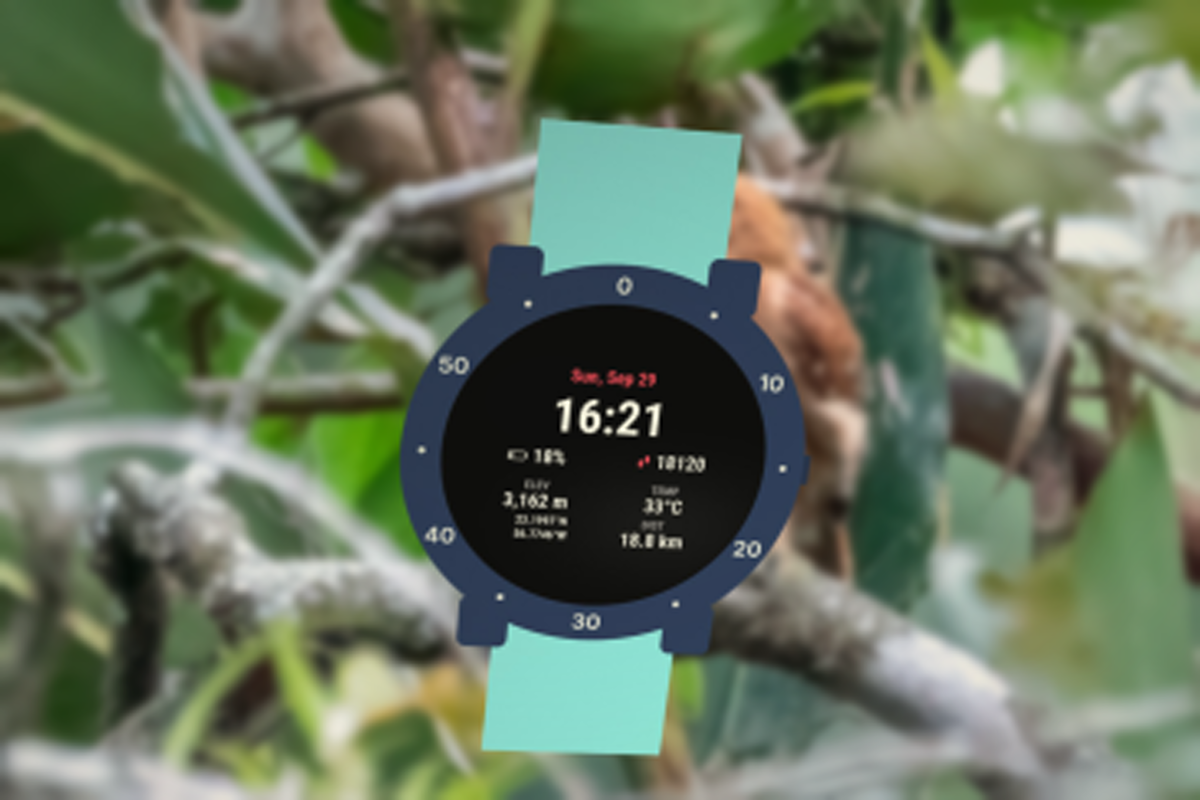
16.21
